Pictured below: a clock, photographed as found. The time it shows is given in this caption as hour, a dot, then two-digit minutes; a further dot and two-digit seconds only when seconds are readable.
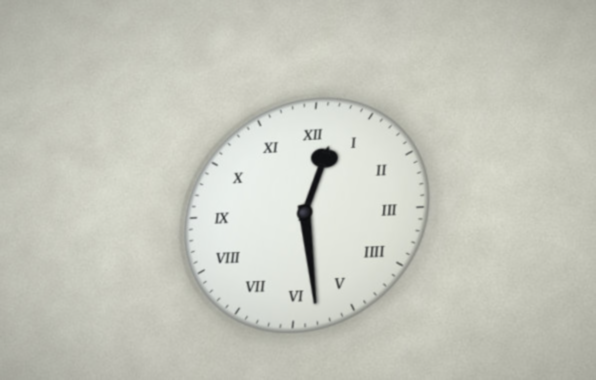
12.28
